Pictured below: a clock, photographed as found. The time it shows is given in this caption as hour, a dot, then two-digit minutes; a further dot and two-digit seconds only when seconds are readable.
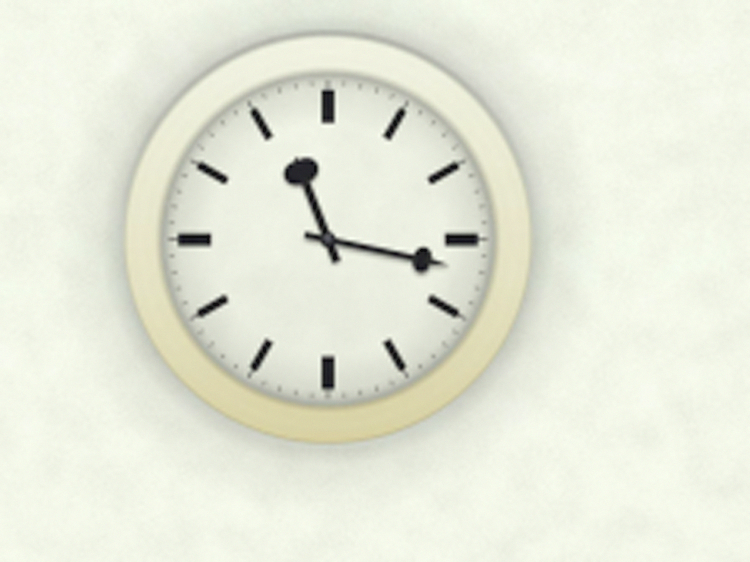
11.17
